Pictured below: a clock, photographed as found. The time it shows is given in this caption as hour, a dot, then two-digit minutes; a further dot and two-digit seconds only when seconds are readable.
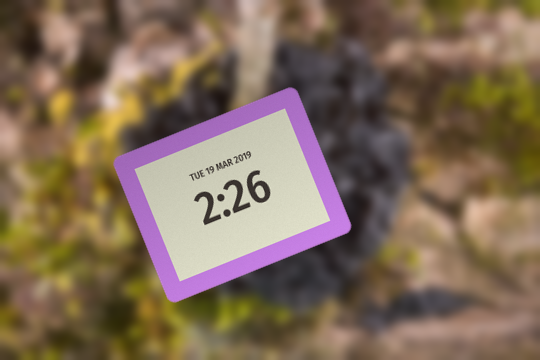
2.26
